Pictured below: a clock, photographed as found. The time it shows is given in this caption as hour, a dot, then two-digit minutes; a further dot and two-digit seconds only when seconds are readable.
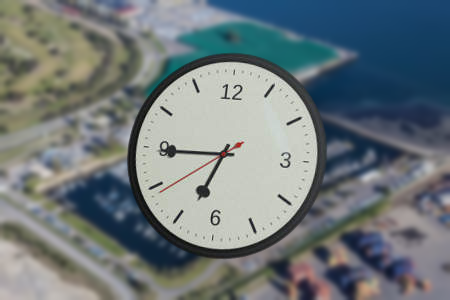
6.44.39
